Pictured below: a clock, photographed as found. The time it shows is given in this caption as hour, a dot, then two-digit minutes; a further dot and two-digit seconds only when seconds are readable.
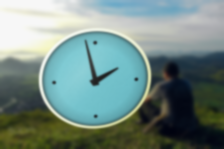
1.58
